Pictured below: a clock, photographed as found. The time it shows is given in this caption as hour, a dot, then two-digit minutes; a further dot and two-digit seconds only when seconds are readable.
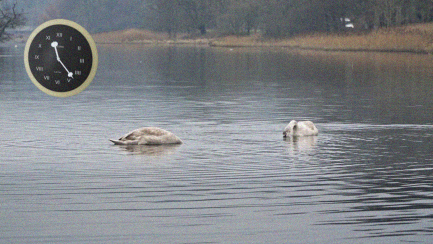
11.23
